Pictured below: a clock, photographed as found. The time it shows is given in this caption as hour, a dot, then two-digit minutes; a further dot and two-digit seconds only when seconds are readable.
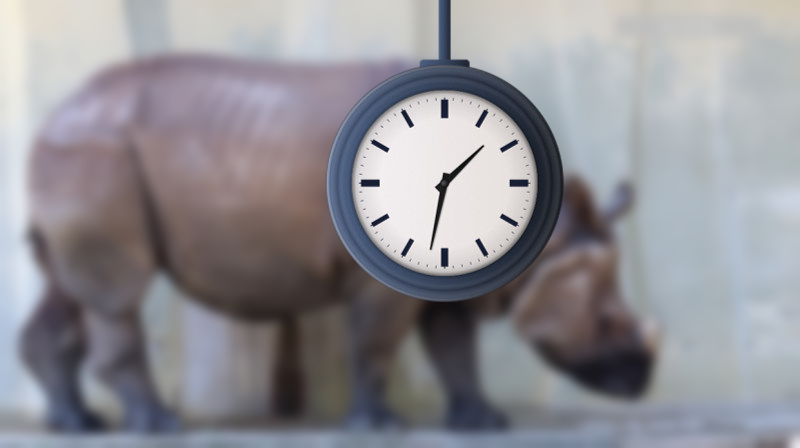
1.32
